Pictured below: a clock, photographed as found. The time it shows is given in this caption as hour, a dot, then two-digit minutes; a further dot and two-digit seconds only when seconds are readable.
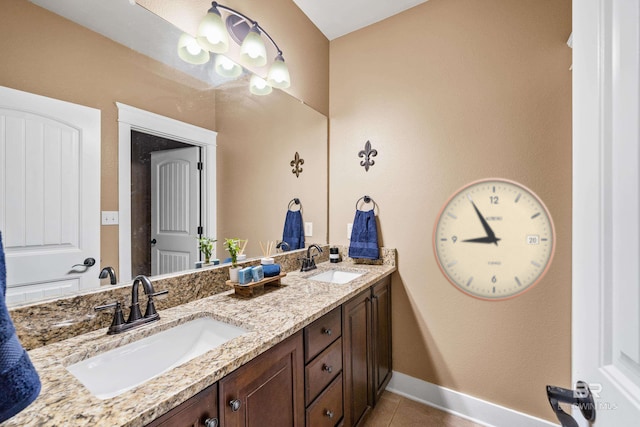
8.55
